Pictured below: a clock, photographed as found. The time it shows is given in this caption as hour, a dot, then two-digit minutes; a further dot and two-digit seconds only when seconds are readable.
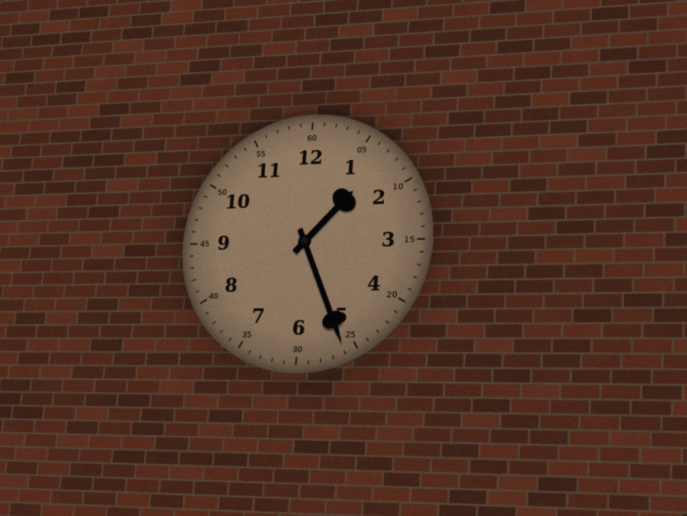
1.26
